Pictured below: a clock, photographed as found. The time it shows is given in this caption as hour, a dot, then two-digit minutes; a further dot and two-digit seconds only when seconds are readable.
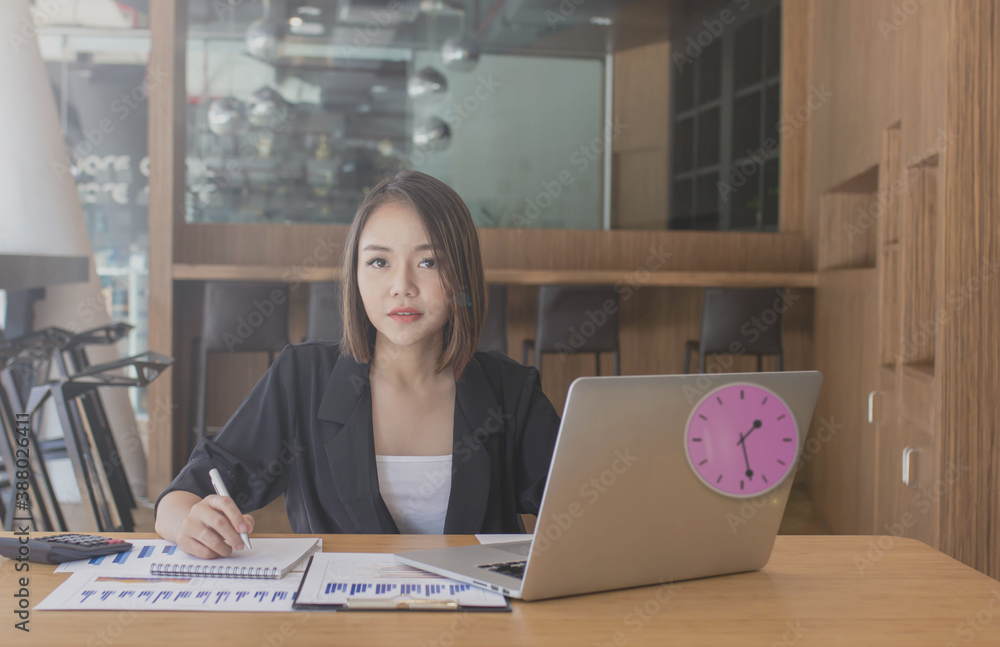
1.28
